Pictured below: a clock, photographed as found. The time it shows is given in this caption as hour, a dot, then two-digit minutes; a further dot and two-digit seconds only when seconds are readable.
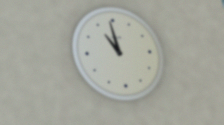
10.59
